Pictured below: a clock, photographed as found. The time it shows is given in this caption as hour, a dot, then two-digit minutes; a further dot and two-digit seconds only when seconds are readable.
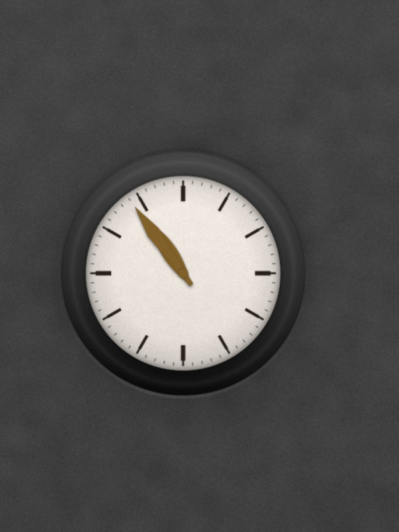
10.54
